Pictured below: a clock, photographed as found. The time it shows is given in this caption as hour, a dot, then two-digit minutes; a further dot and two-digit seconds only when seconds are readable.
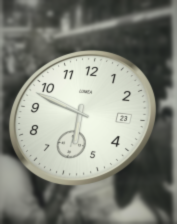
5.48
